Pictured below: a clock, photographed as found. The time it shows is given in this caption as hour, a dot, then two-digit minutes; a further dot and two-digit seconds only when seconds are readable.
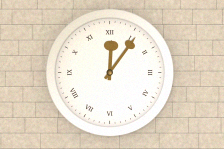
12.06
